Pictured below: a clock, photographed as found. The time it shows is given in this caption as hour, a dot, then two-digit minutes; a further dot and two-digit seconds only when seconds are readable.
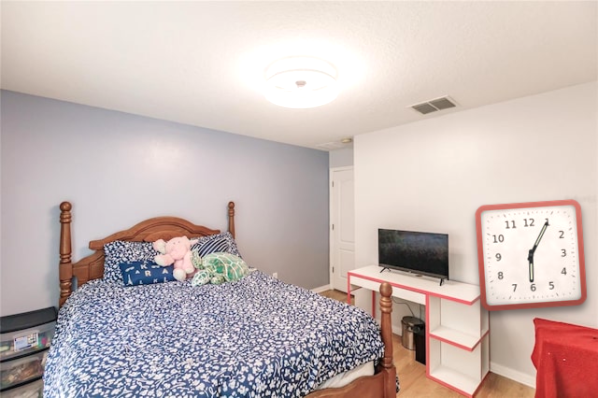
6.05
